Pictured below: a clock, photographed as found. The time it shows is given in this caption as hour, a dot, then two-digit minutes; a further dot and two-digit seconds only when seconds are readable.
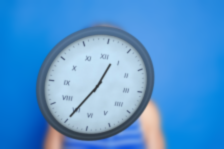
12.35
